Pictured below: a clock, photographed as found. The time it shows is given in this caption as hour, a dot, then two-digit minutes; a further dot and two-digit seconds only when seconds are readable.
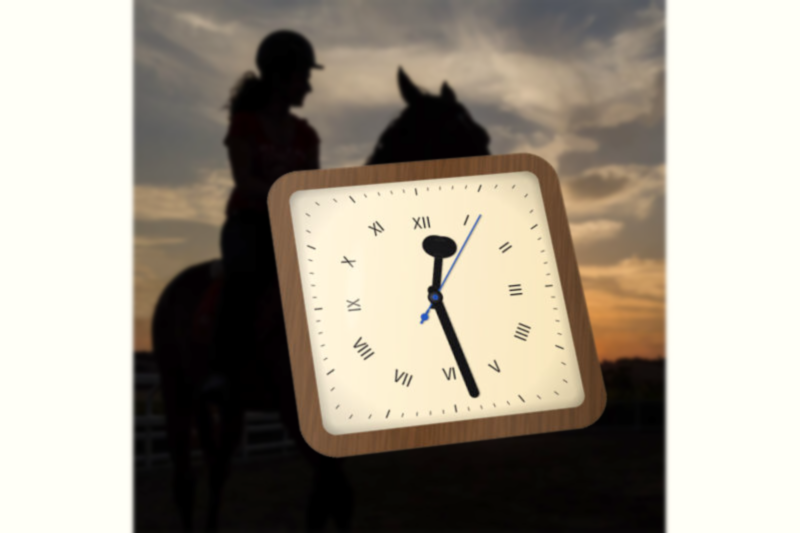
12.28.06
